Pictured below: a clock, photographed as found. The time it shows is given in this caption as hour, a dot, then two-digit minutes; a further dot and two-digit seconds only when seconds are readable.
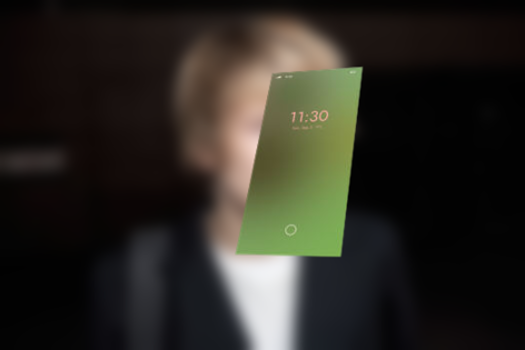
11.30
